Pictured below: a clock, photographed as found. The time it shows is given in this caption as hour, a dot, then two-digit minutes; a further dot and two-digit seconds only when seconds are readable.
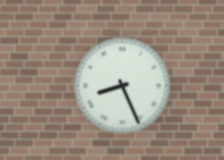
8.26
